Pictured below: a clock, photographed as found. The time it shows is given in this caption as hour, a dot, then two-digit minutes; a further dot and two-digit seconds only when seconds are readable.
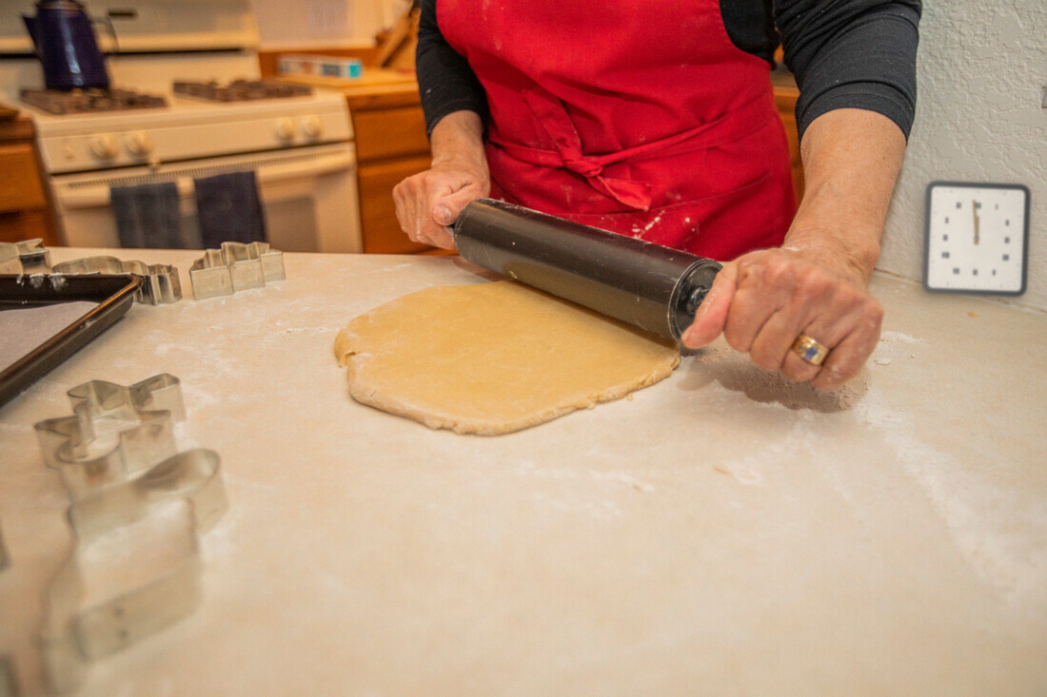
11.59
